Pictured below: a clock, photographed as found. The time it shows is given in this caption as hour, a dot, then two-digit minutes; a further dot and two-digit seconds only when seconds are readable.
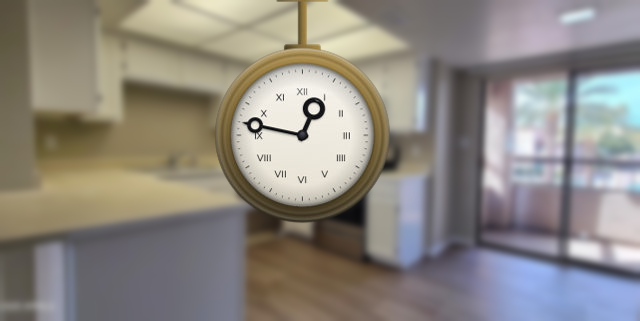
12.47
